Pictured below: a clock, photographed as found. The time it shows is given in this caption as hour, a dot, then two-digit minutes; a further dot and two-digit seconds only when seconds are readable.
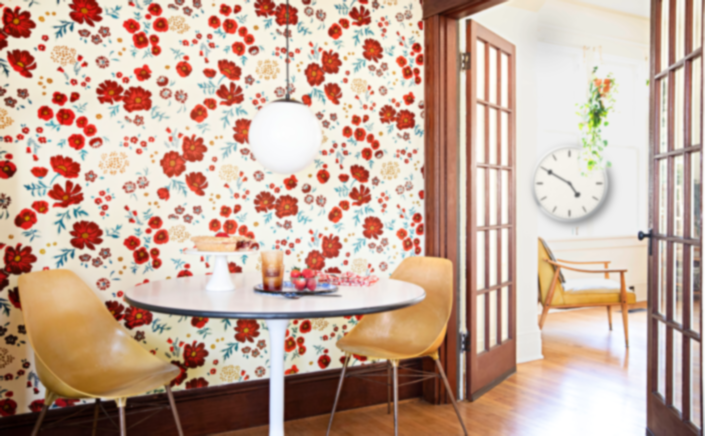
4.50
